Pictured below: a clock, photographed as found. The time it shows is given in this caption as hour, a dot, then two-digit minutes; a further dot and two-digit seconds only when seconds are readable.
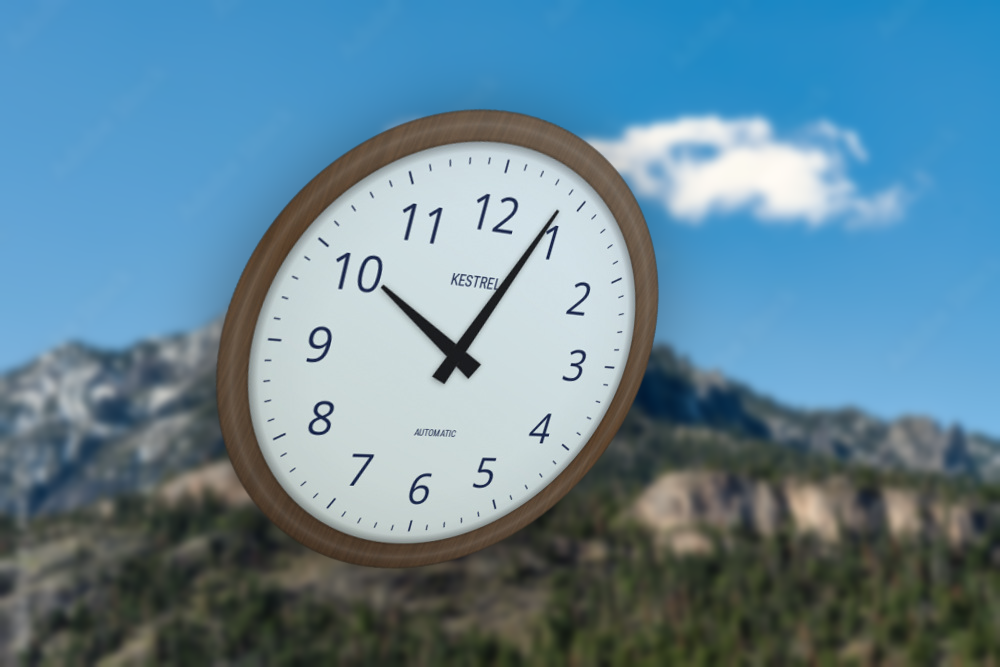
10.04
